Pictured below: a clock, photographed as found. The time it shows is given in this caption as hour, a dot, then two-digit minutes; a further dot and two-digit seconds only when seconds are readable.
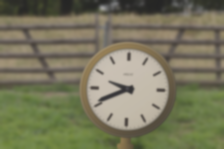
9.41
